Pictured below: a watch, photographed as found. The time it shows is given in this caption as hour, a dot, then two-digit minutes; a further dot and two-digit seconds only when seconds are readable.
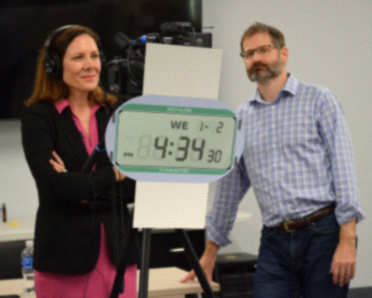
4.34.30
